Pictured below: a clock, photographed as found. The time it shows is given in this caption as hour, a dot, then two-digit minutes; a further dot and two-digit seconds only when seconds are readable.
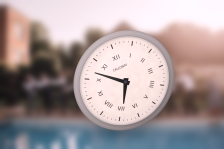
6.52
